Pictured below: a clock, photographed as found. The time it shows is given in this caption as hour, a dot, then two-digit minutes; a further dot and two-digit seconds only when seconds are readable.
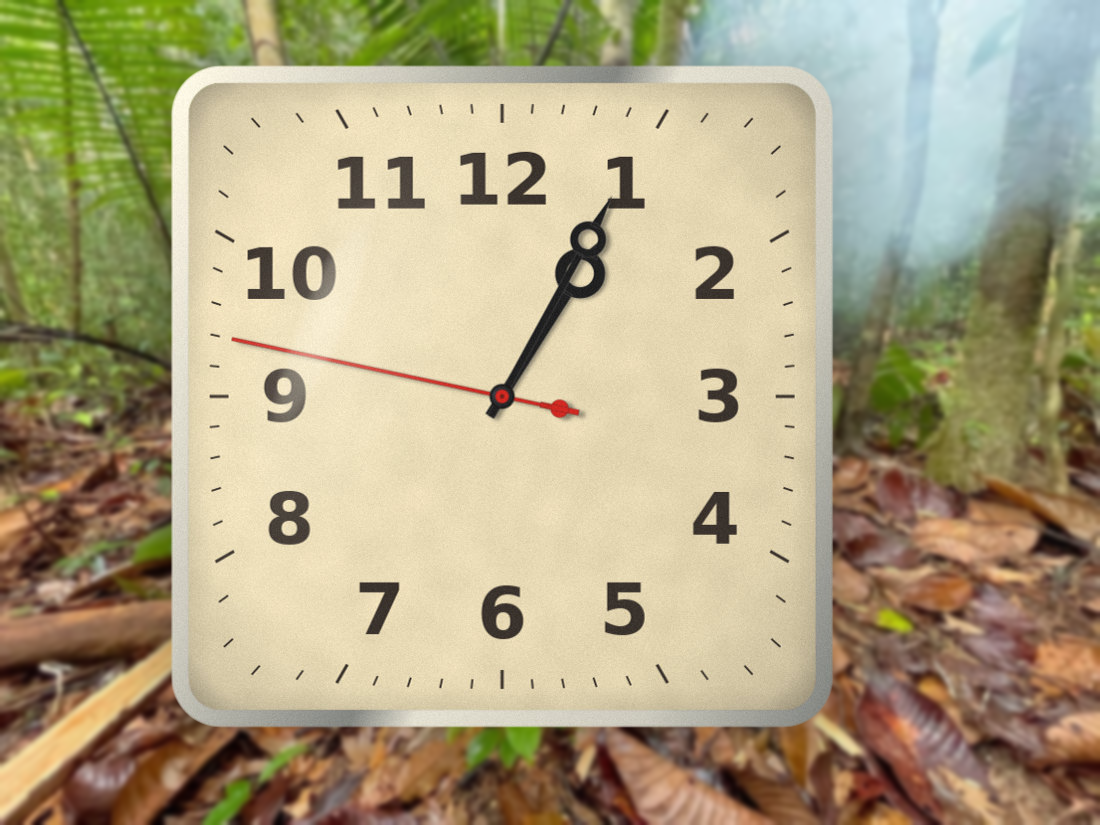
1.04.47
